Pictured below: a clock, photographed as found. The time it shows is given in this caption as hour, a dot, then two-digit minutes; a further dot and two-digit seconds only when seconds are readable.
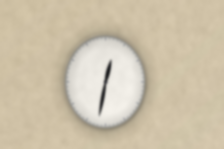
12.32
